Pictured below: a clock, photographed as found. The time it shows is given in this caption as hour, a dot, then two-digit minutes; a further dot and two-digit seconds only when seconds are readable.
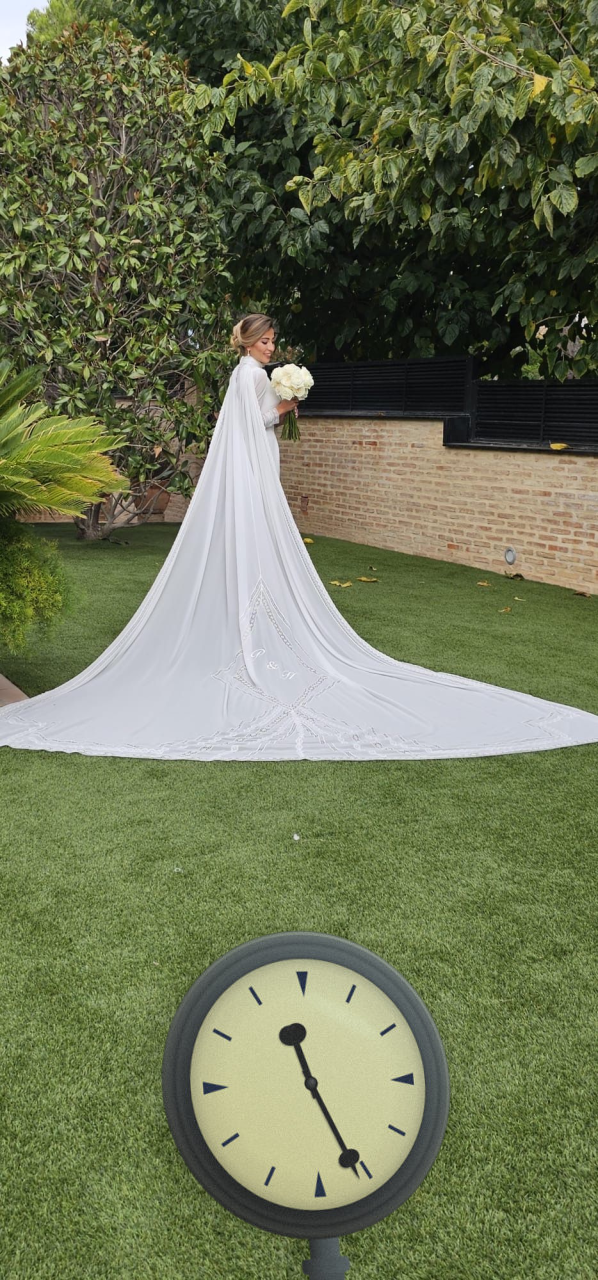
11.26
